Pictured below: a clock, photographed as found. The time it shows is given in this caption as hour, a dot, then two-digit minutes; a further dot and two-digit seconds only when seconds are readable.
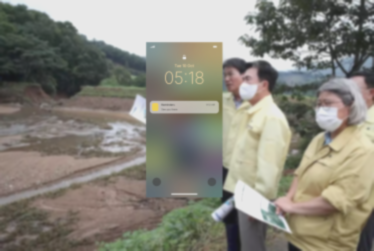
5.18
